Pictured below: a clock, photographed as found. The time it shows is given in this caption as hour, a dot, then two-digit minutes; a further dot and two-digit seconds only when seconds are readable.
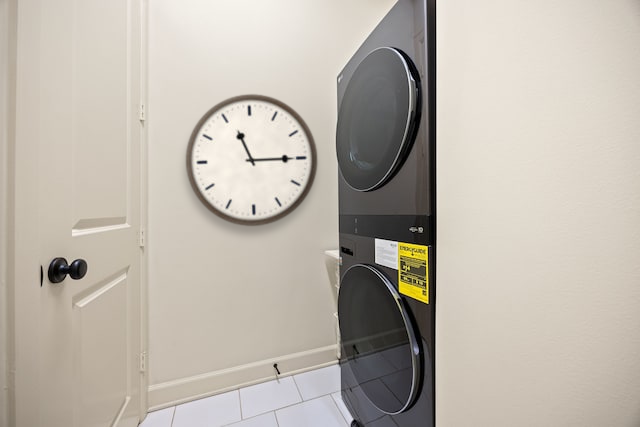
11.15
